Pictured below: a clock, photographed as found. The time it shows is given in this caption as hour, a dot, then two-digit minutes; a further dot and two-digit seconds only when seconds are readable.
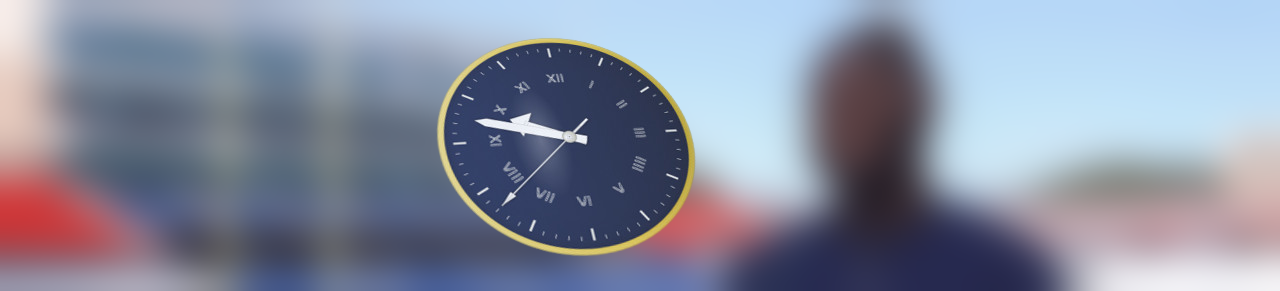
9.47.38
